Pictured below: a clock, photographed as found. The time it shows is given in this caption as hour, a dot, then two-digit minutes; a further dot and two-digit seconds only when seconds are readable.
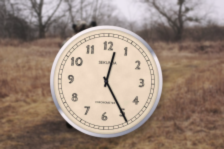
12.25
